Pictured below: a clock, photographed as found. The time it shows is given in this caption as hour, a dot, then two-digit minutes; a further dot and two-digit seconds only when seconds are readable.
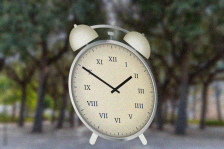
1.50
